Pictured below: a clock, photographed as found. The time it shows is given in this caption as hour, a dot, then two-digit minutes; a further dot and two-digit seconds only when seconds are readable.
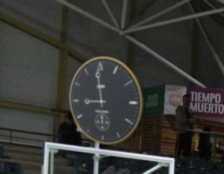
8.59
